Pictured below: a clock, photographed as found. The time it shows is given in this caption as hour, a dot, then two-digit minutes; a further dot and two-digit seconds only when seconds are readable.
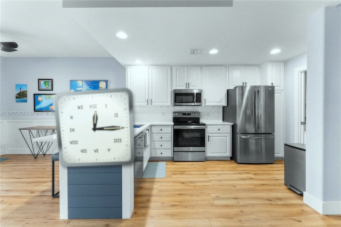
12.15
